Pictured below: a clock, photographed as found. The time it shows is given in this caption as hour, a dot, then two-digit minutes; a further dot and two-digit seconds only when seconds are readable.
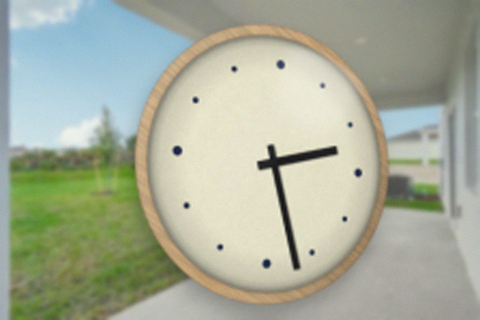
2.27
